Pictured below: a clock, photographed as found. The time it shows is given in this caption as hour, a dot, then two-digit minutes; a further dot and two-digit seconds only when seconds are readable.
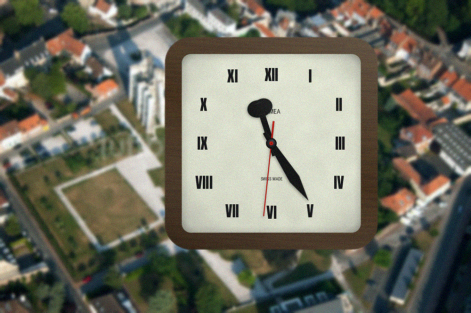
11.24.31
